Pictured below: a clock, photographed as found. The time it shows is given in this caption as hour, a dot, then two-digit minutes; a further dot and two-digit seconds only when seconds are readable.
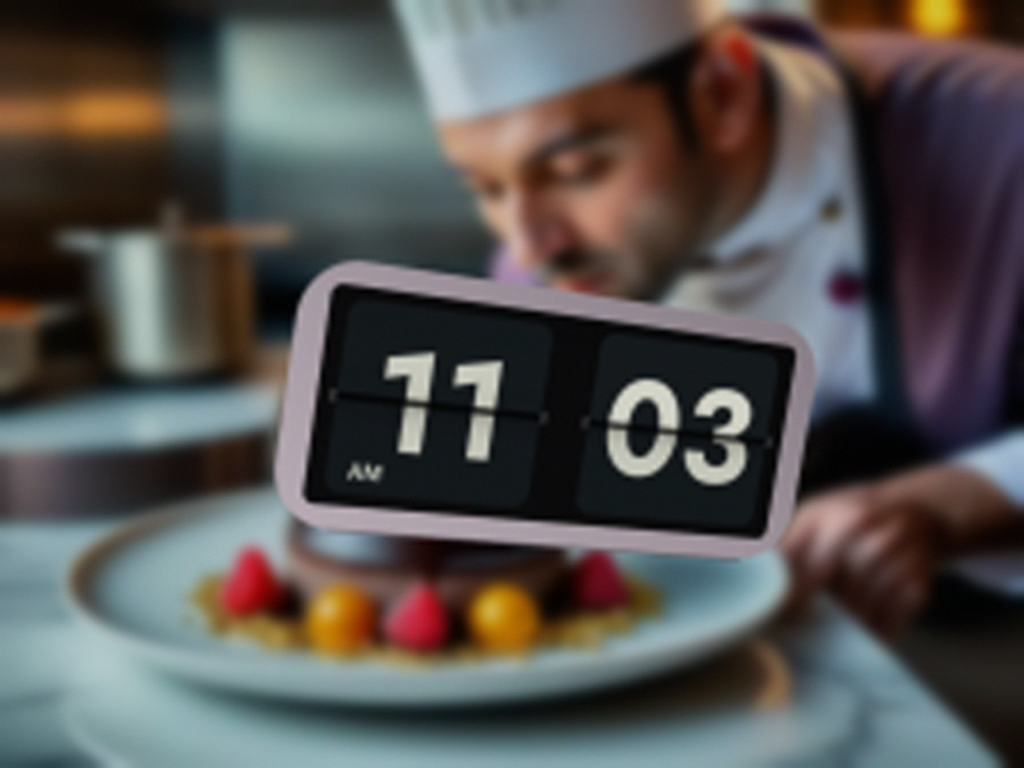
11.03
